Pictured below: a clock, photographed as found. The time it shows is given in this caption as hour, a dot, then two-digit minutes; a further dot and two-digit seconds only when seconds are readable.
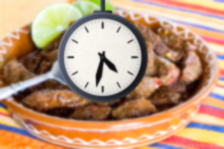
4.32
